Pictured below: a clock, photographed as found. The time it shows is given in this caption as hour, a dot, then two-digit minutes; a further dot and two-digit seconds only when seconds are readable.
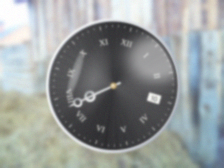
7.38
